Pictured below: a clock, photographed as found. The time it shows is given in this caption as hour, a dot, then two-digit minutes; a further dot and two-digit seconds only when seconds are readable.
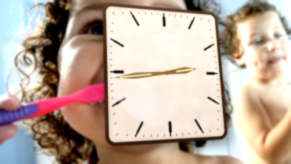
2.44
